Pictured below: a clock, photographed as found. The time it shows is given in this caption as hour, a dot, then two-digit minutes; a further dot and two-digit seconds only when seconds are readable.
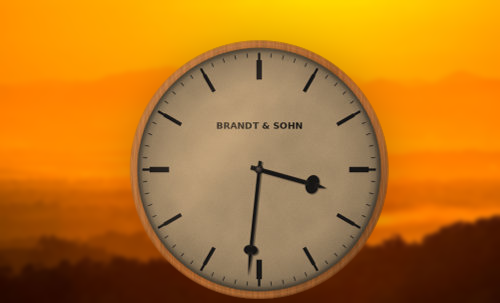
3.31
